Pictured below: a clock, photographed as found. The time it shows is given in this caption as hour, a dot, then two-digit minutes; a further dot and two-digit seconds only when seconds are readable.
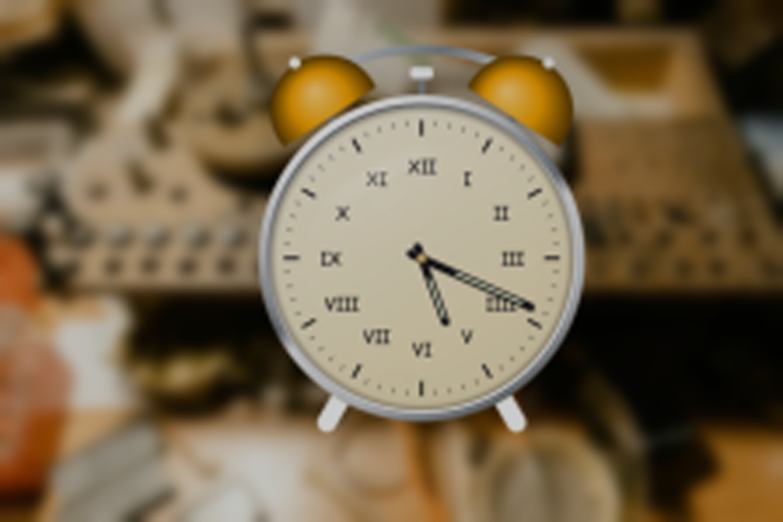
5.19
